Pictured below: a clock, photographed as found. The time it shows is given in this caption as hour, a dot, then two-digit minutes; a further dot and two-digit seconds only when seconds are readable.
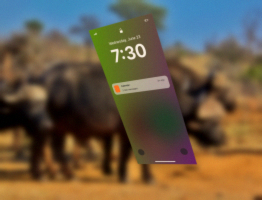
7.30
